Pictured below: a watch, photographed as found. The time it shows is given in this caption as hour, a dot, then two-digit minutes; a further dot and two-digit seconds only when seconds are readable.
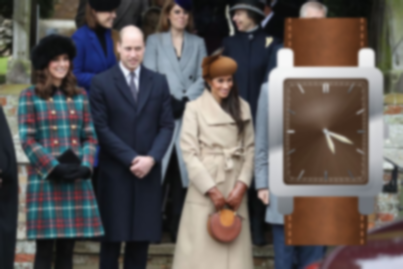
5.19
